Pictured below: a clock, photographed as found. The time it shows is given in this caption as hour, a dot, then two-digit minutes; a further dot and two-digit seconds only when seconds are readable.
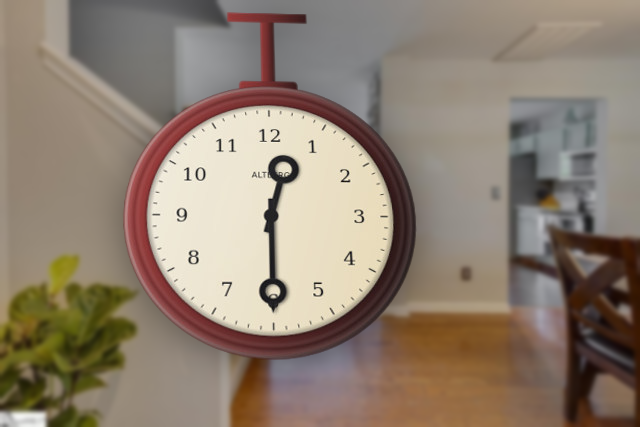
12.30
